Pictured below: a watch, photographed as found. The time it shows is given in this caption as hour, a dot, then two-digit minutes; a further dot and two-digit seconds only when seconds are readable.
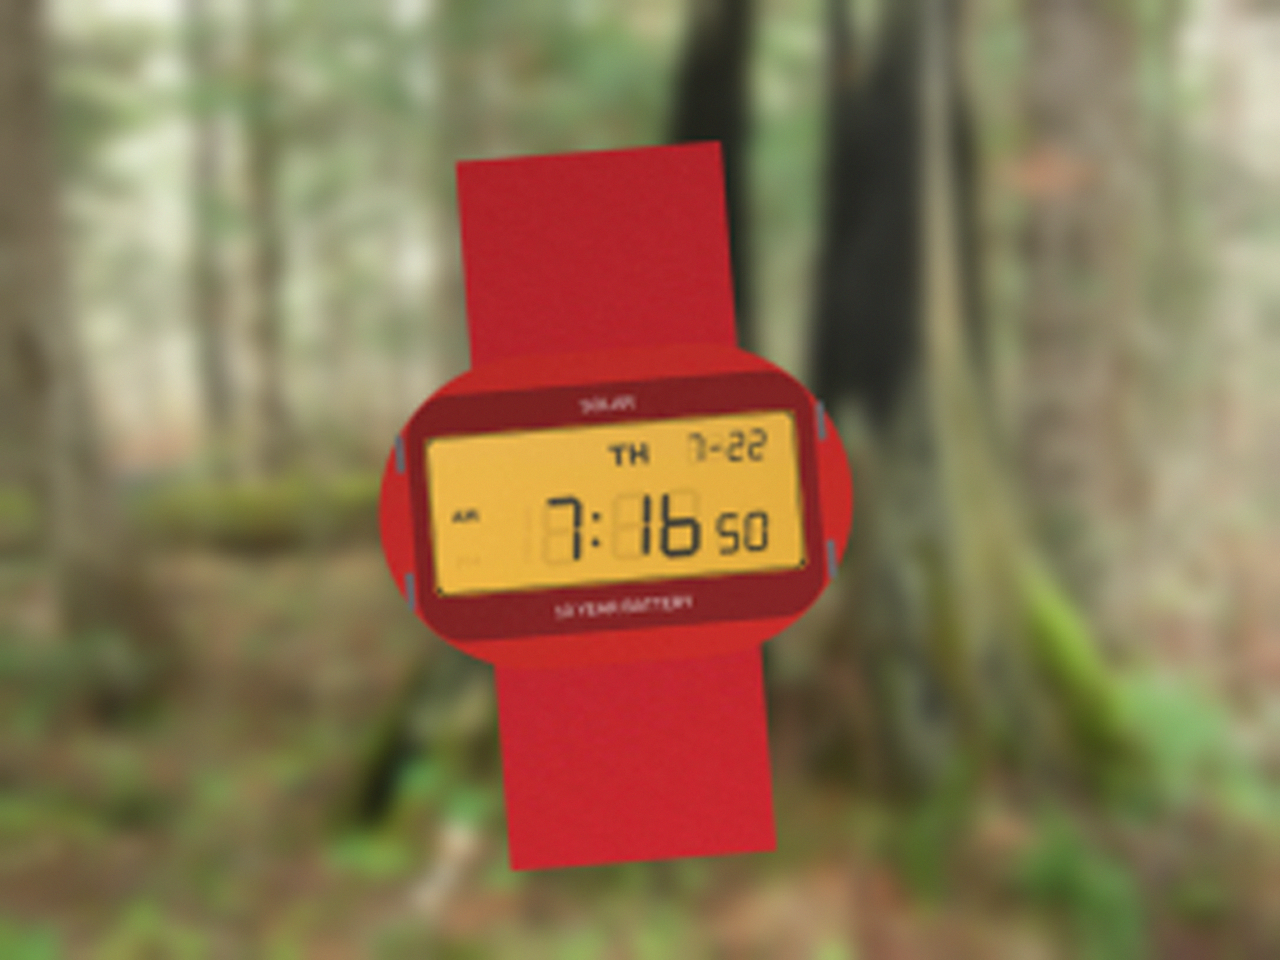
7.16.50
